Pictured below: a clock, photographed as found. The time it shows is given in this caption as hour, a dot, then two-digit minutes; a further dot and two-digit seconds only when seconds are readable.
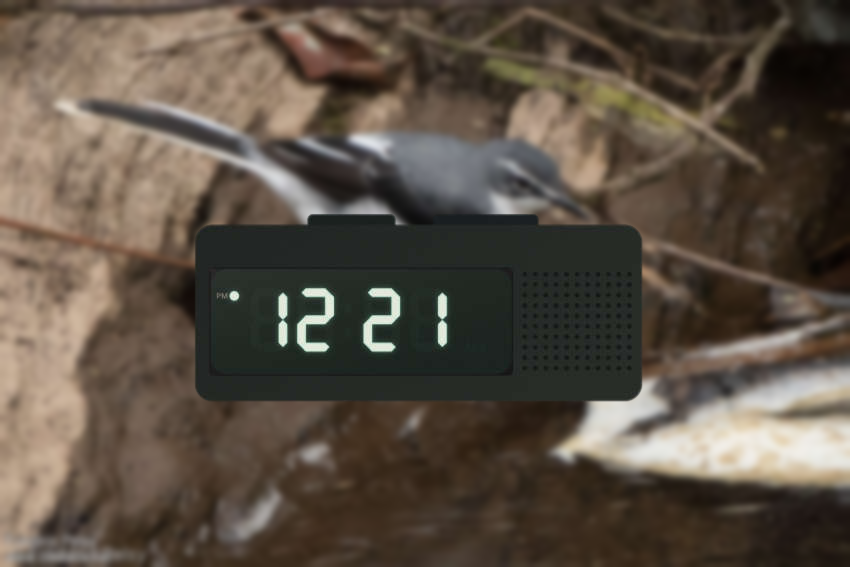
12.21
